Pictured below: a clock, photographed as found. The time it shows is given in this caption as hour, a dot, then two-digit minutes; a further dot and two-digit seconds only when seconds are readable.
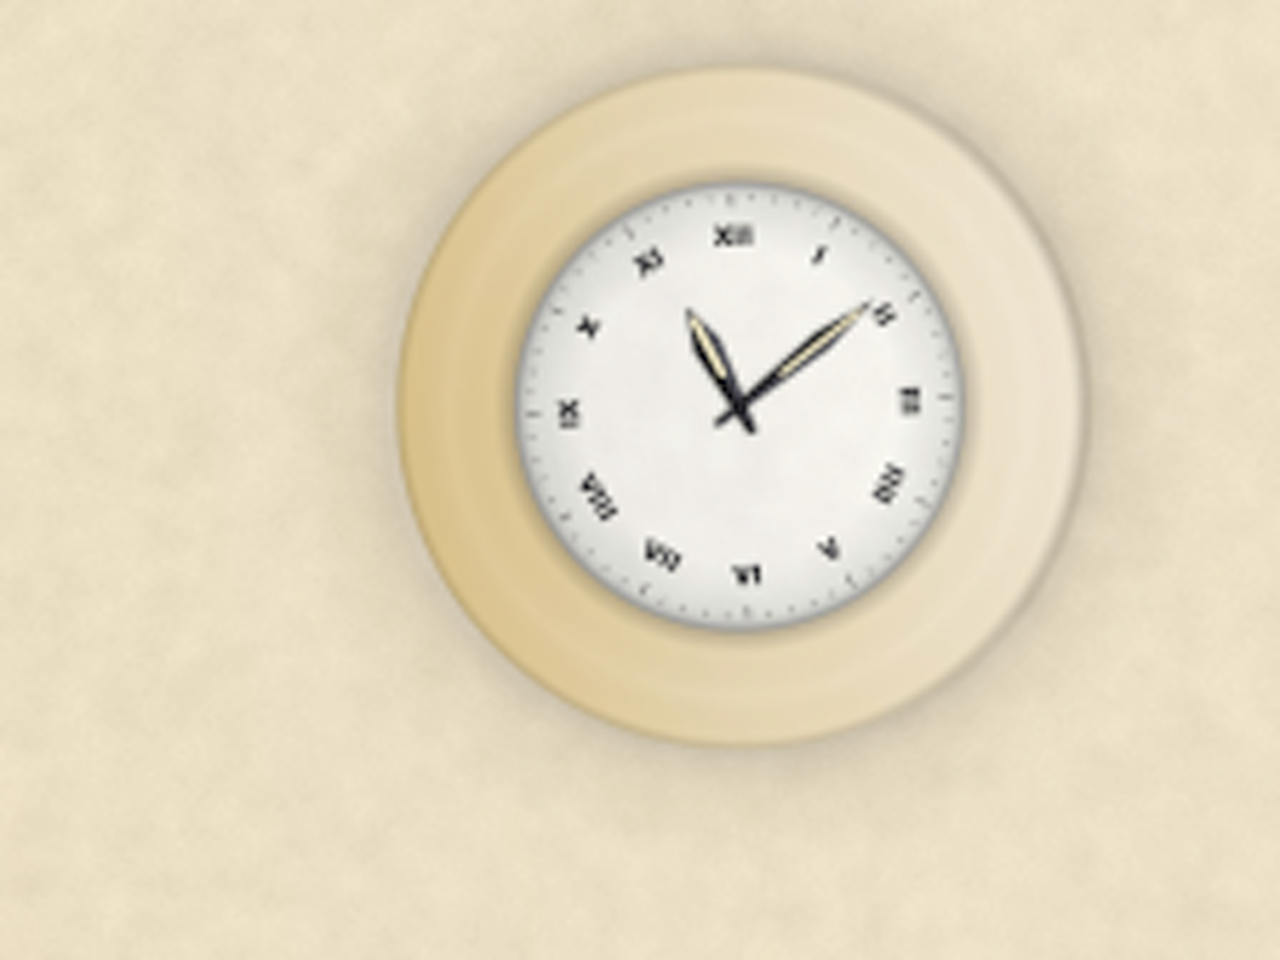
11.09
